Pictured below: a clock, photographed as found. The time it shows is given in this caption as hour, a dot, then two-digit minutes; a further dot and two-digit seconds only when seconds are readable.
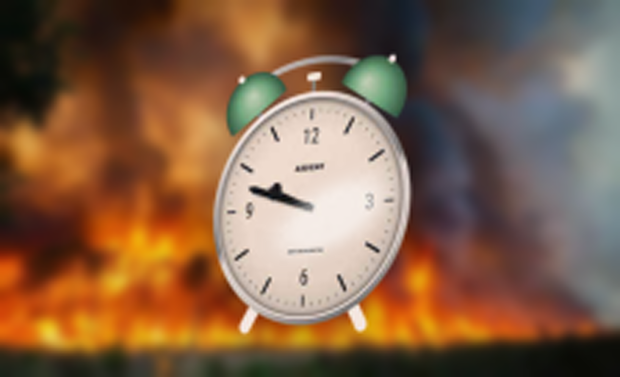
9.48
